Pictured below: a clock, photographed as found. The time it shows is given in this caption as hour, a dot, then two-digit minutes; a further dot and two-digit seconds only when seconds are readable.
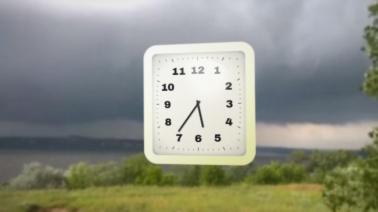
5.36
